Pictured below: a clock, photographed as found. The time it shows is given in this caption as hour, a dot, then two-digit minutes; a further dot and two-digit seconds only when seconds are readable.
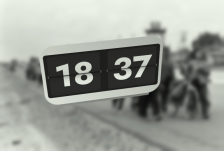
18.37
